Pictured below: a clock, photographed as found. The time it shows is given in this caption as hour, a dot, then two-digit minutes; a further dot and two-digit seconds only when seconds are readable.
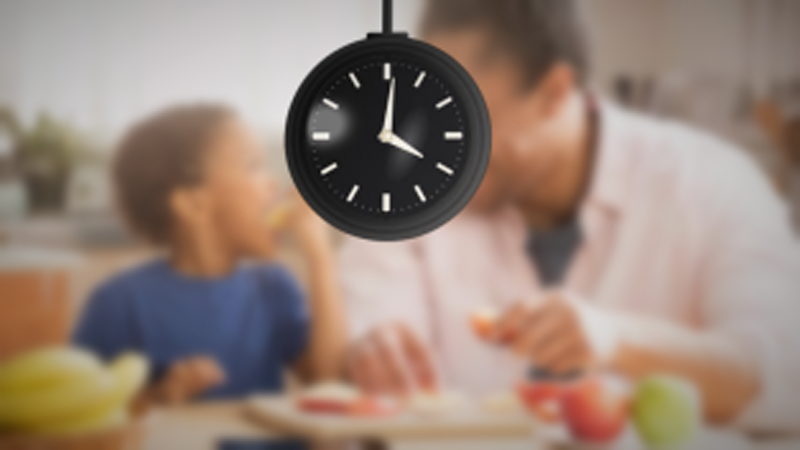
4.01
